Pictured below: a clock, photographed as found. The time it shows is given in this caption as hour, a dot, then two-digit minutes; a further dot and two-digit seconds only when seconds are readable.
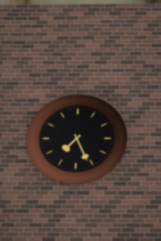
7.26
